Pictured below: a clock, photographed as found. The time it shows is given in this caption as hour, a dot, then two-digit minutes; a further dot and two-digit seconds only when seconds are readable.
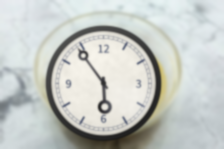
5.54
